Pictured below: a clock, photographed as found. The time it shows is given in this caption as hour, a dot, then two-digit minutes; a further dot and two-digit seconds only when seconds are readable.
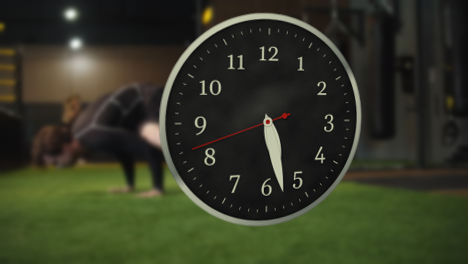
5.27.42
